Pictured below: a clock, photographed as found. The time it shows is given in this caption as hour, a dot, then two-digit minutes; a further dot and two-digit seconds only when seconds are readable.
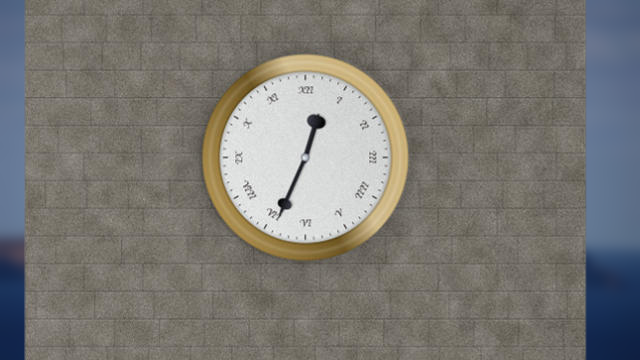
12.34
